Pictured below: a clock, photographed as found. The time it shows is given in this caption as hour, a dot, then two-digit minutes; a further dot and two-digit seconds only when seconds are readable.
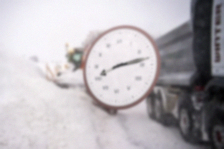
8.13
